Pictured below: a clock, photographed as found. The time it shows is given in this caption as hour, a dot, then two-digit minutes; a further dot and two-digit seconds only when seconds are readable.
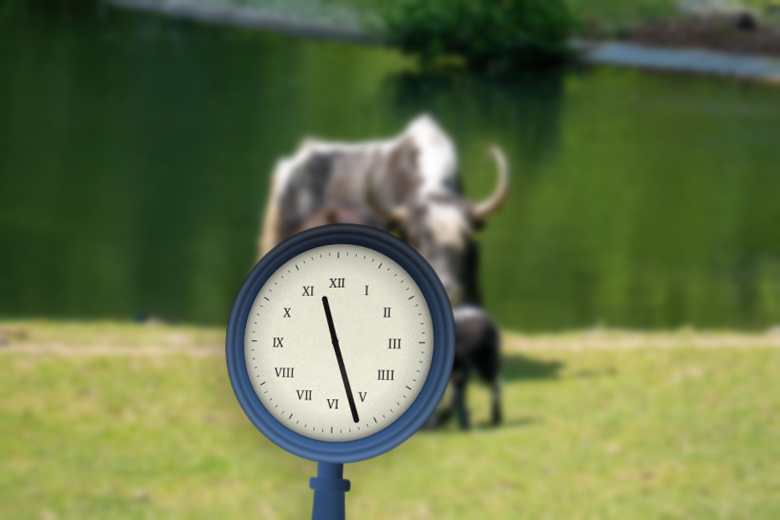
11.27
